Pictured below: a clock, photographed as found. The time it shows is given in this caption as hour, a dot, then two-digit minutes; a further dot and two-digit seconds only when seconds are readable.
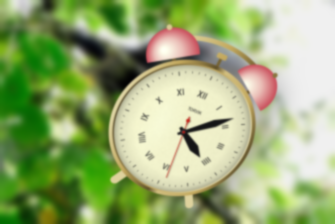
4.08.29
